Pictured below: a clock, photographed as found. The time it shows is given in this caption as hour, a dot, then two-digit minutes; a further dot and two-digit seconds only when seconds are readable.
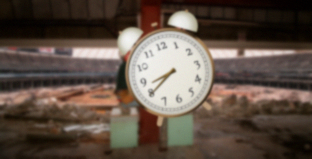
8.40
